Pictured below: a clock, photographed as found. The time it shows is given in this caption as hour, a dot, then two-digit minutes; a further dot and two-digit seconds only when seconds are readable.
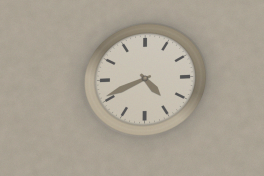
4.41
